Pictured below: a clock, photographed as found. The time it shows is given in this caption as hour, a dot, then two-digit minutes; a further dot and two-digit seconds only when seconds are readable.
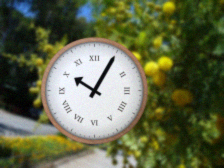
10.05
